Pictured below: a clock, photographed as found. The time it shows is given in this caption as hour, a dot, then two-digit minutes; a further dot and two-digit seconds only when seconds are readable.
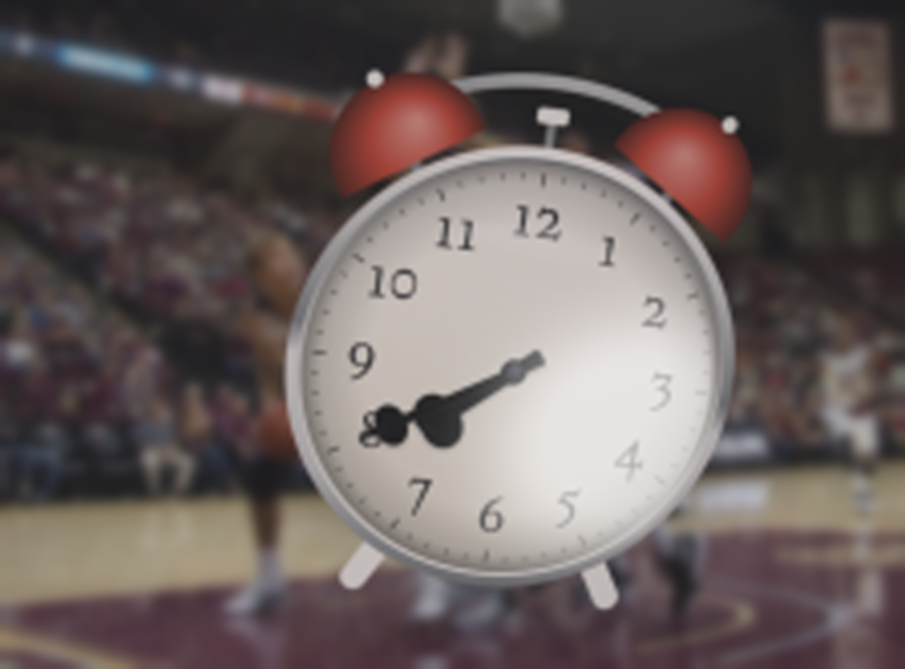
7.40
